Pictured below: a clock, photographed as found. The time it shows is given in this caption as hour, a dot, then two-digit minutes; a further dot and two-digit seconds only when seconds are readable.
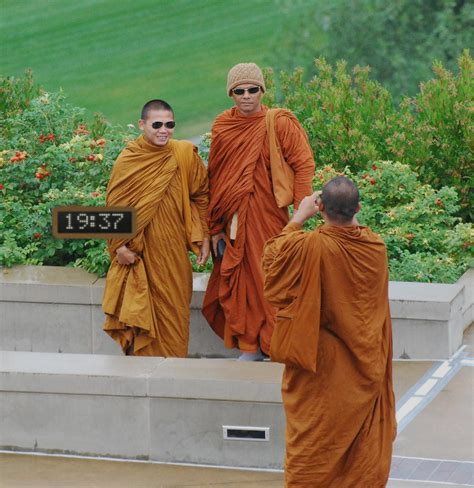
19.37
